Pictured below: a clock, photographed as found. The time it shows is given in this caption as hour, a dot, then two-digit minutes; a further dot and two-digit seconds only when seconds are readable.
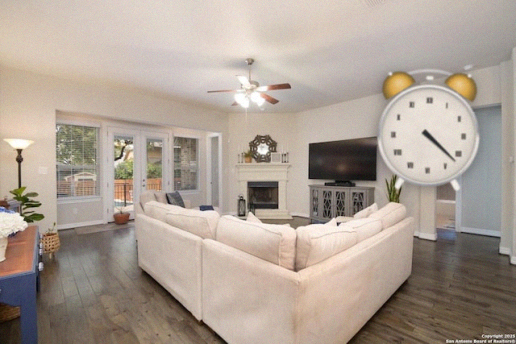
4.22
